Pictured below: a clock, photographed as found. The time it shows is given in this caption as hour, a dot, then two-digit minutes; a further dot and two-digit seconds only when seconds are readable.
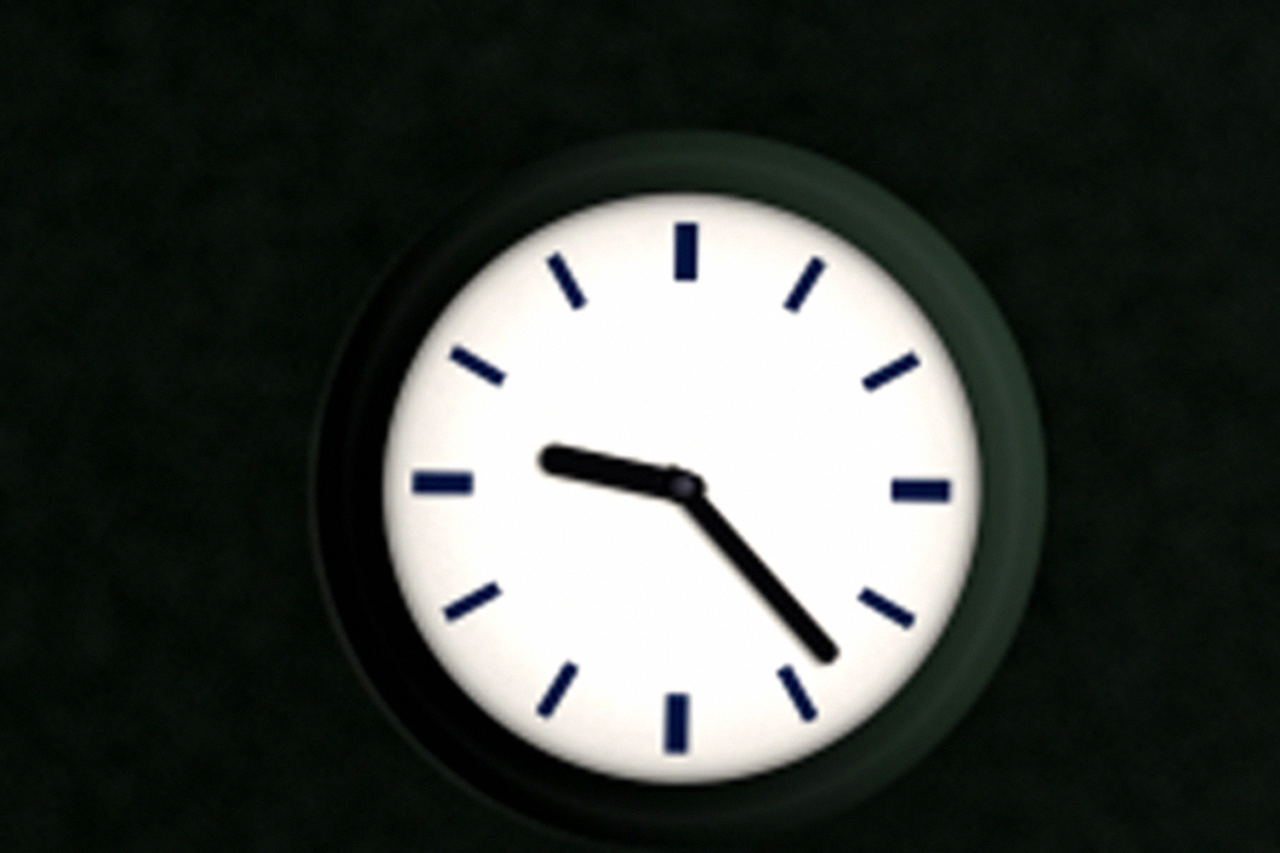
9.23
